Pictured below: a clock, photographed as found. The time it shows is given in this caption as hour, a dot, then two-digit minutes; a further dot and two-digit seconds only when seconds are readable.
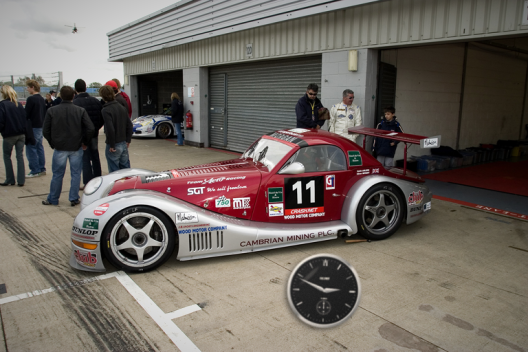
2.49
